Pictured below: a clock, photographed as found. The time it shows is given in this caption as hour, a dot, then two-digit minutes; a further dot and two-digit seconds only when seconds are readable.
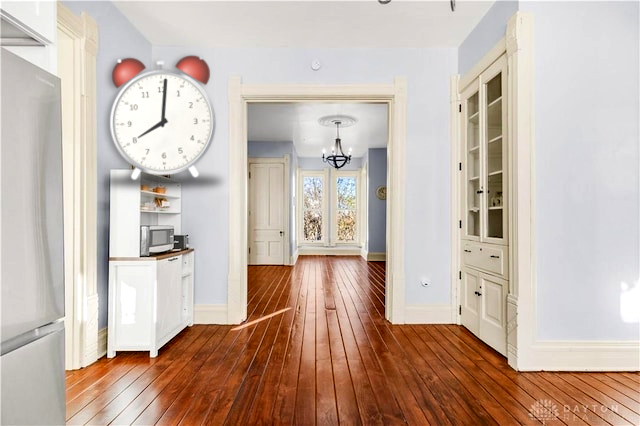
8.01
